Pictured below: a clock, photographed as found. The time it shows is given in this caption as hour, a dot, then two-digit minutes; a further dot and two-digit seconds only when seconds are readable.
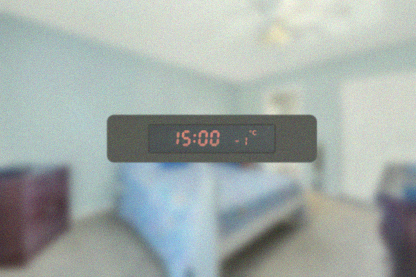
15.00
